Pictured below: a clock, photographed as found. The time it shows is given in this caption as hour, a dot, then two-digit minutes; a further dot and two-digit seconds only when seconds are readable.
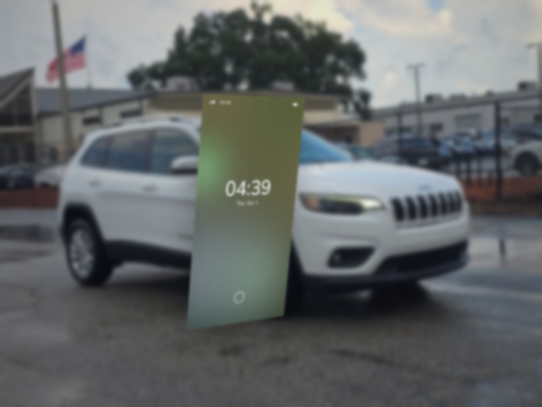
4.39
